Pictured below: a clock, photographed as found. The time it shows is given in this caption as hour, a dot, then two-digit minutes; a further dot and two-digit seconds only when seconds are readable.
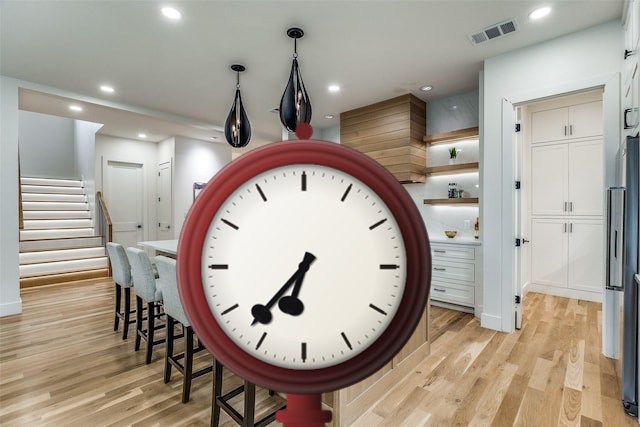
6.37
